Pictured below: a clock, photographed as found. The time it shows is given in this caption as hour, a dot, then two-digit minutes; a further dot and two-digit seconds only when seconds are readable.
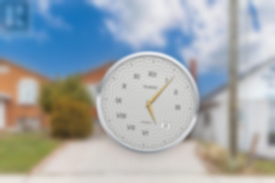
5.06
